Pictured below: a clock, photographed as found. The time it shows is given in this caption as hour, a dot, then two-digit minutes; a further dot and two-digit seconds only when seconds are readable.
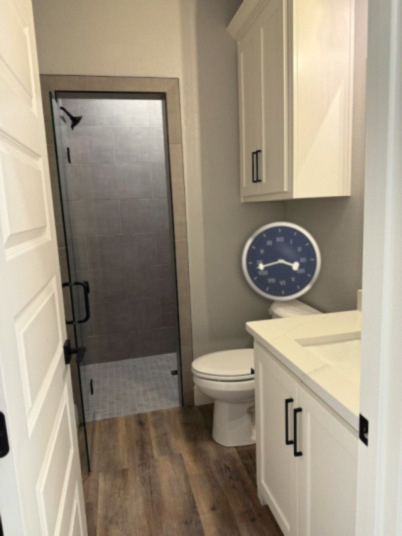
3.43
